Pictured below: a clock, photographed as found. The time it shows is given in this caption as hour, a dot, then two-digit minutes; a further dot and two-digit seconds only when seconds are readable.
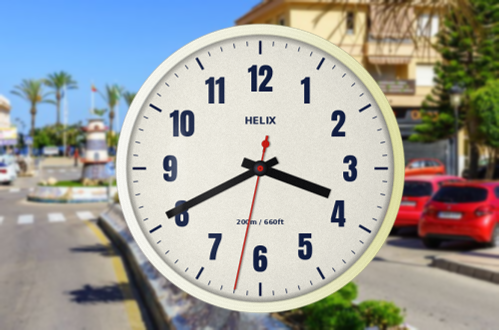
3.40.32
